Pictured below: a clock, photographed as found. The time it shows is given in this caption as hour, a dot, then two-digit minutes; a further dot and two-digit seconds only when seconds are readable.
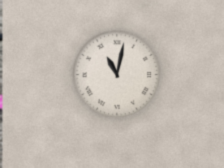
11.02
